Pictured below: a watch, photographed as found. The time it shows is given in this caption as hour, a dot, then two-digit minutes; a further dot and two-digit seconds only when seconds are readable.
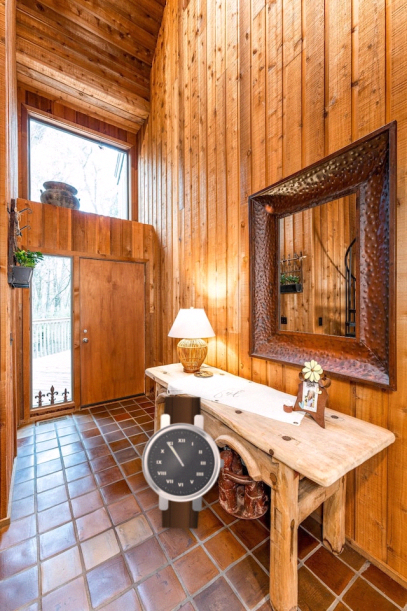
10.54
